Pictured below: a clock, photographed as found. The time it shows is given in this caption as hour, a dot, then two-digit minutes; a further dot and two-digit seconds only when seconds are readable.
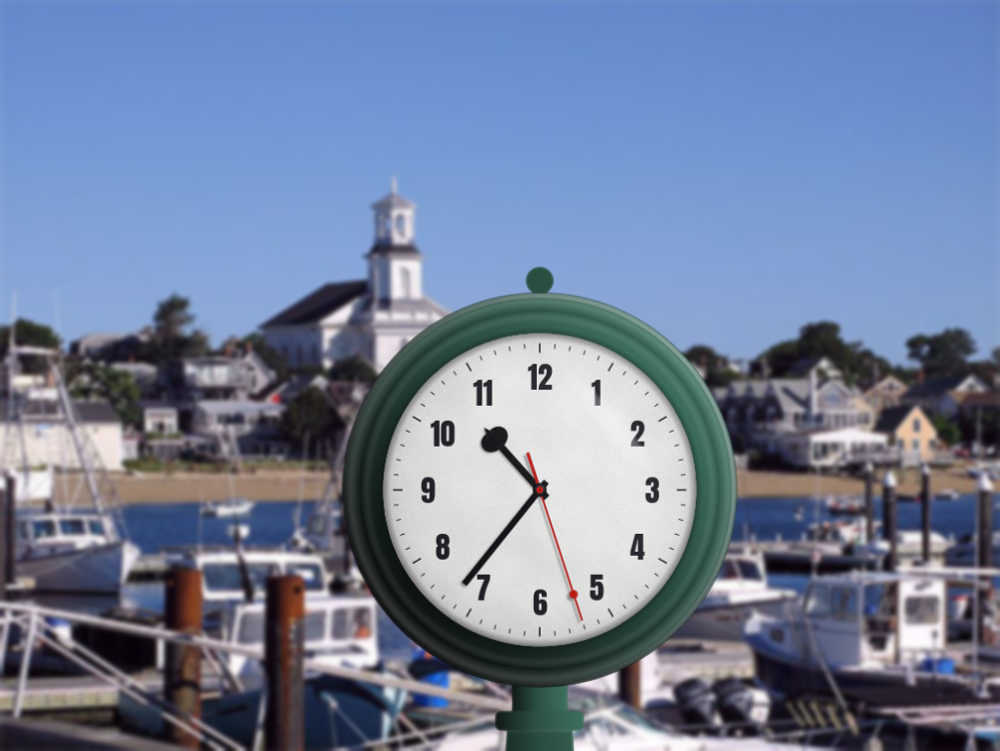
10.36.27
